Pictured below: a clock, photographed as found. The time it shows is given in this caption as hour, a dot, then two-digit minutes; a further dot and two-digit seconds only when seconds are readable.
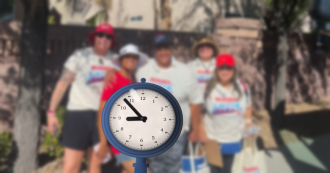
8.53
